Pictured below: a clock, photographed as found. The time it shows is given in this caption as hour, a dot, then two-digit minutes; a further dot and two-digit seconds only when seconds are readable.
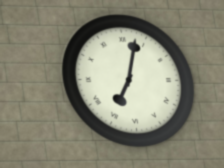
7.03
